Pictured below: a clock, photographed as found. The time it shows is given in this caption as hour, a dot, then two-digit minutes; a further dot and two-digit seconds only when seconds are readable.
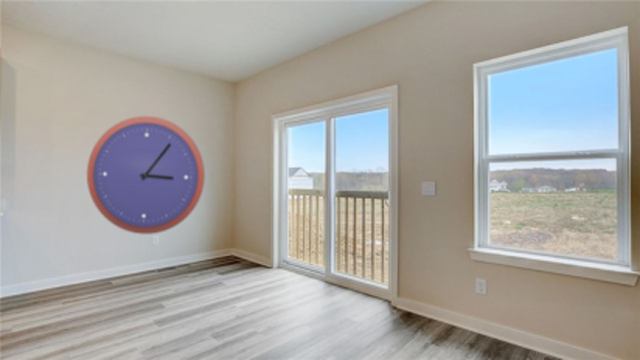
3.06
